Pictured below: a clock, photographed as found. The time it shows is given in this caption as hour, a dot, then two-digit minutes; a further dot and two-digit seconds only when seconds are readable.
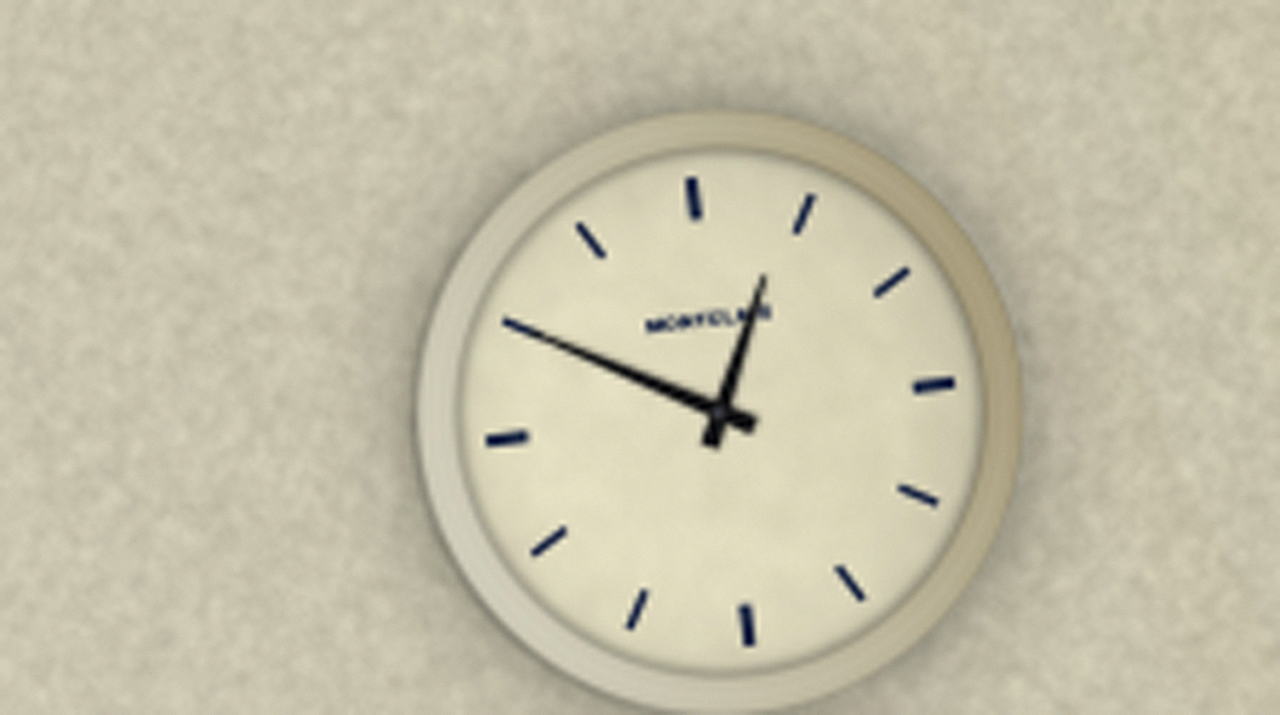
12.50
